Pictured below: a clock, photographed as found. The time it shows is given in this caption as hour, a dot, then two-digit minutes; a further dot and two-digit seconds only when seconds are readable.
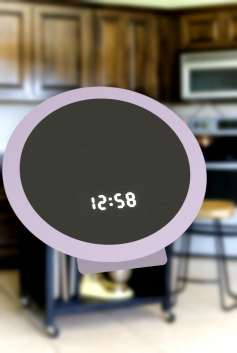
12.58
